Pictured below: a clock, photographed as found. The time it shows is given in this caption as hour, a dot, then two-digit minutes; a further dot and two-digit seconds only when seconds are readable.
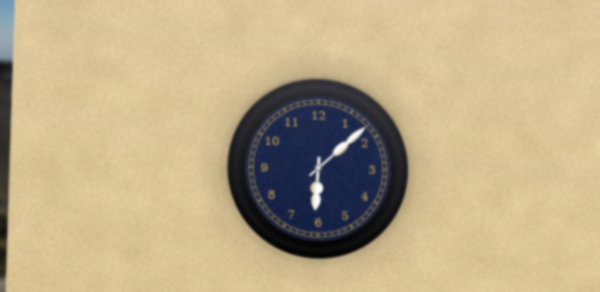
6.08
